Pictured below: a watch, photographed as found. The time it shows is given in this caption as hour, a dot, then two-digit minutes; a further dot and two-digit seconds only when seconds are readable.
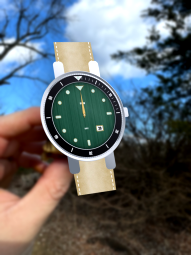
12.00
